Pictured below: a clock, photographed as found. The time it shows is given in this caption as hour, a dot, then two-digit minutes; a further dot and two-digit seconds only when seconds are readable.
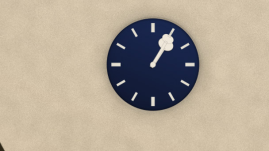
1.05
